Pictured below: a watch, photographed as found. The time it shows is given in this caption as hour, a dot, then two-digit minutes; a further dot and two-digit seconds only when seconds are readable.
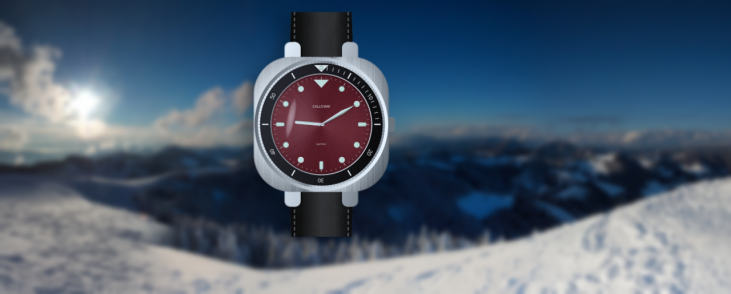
9.10
